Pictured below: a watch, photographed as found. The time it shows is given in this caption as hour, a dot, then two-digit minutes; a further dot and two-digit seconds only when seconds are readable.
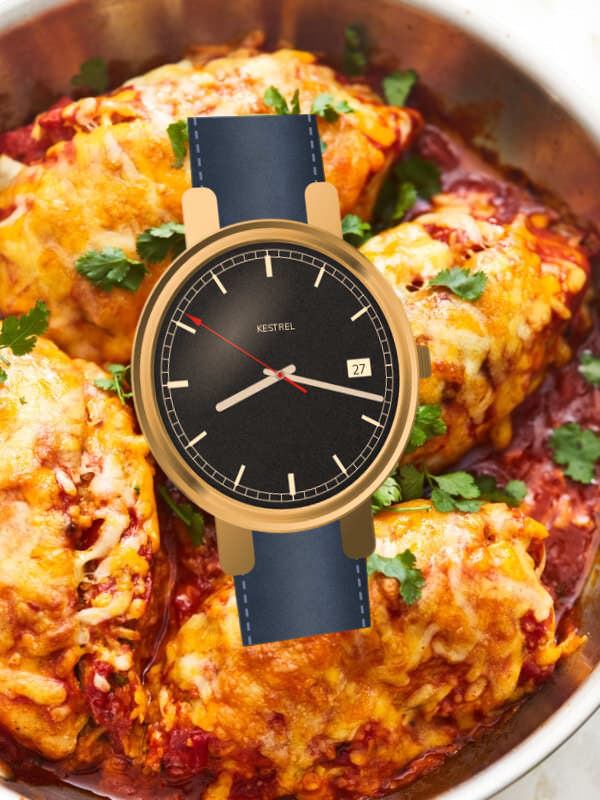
8.17.51
